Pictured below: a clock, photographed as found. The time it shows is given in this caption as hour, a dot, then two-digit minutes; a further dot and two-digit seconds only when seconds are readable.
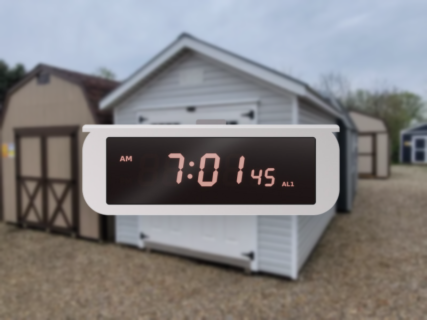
7.01.45
